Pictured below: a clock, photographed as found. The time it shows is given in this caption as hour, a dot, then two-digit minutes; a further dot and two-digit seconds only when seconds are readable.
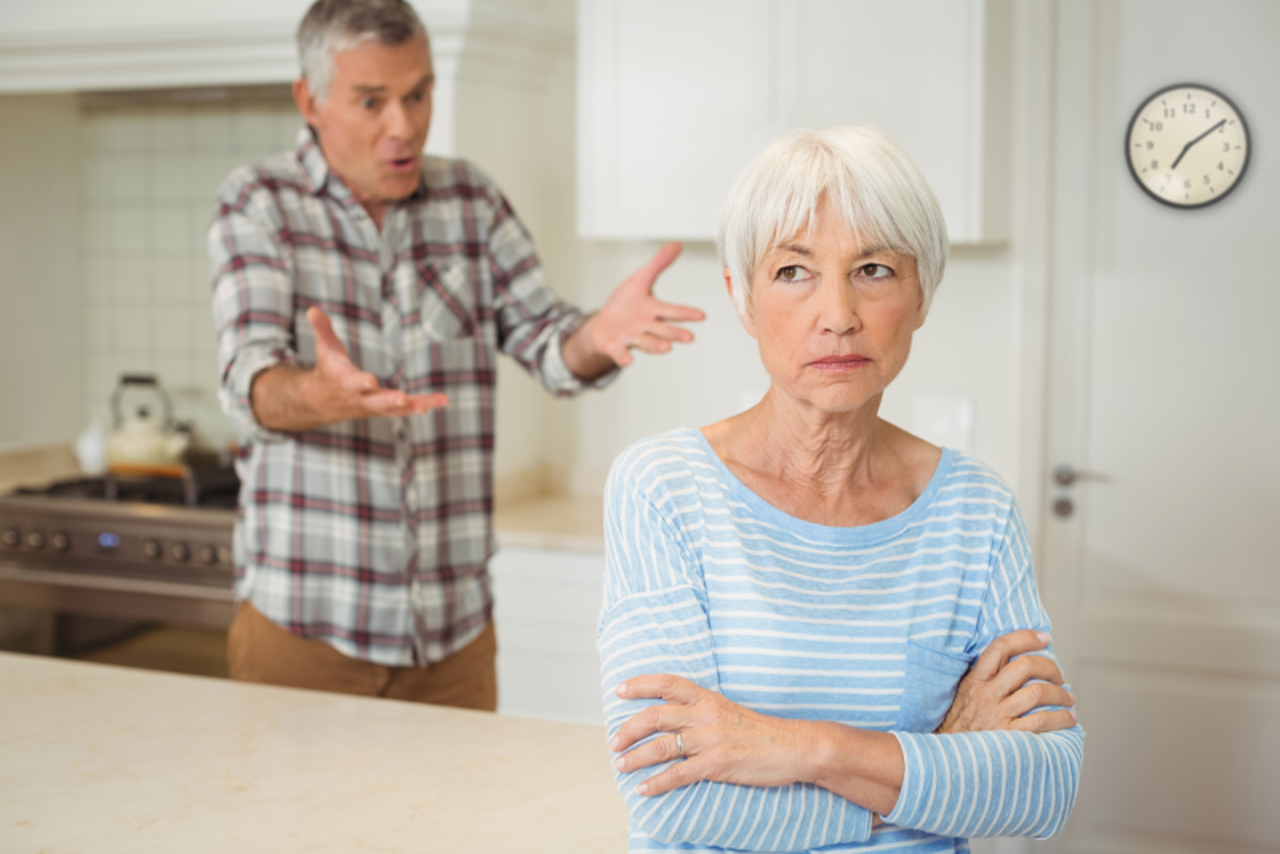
7.09
